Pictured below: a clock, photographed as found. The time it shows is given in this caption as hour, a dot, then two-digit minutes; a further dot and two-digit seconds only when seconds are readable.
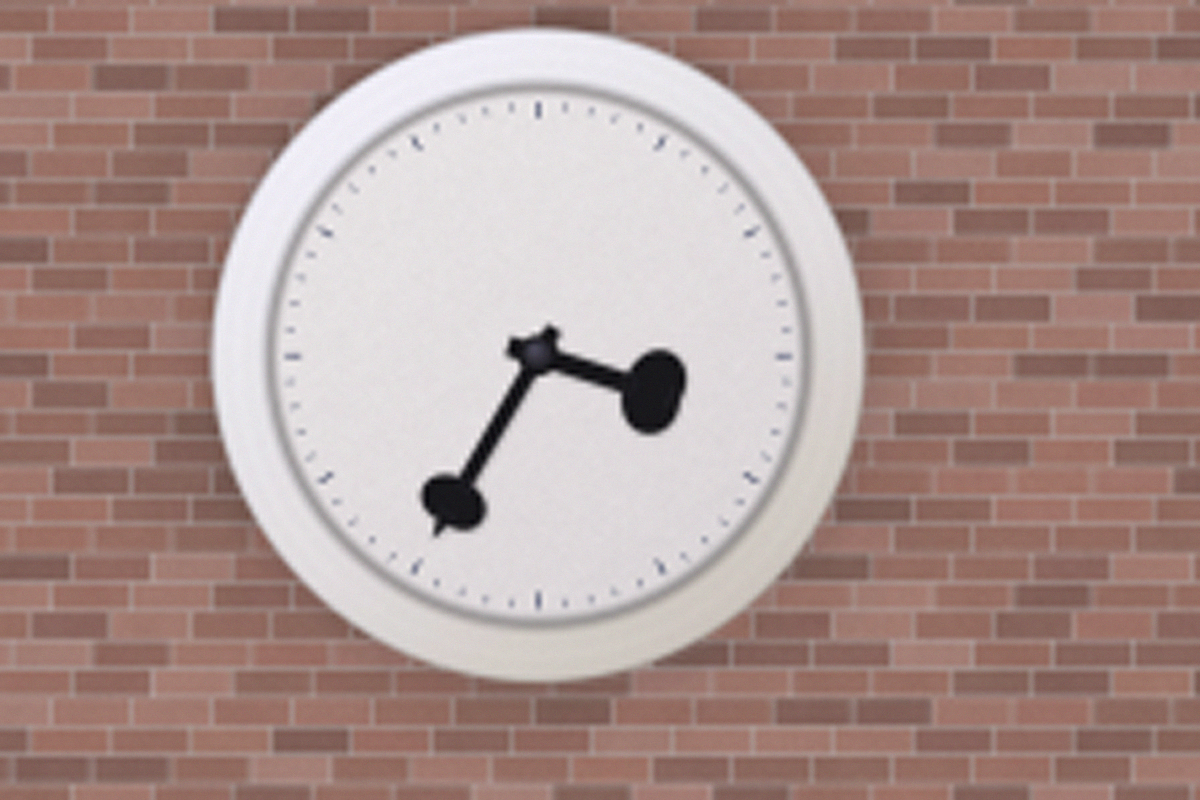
3.35
